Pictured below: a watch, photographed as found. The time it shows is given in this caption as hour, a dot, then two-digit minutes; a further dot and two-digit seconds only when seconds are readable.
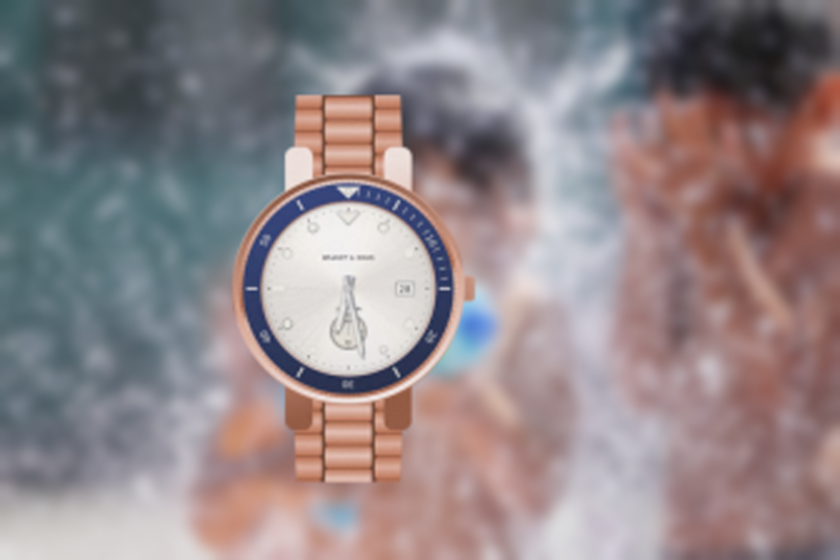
6.28
